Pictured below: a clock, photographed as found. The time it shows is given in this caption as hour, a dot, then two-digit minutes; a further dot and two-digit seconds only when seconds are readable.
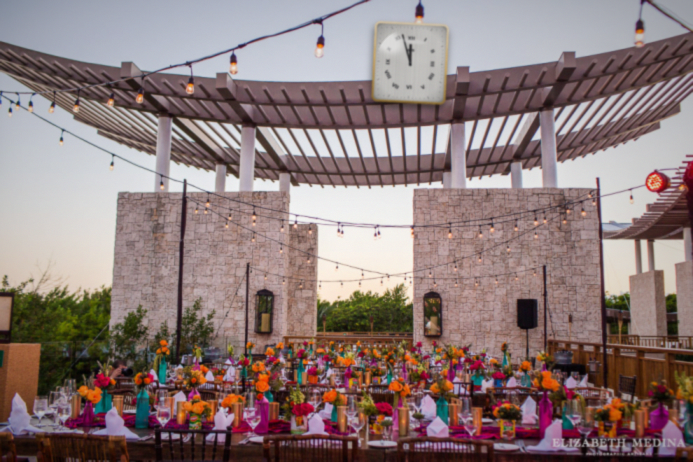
11.57
